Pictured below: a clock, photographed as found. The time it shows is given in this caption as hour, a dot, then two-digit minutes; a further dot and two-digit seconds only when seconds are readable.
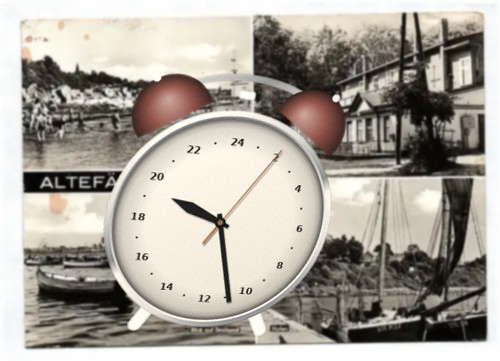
19.27.05
